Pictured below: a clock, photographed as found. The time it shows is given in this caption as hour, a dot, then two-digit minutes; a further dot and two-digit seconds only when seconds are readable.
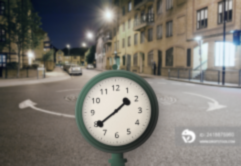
1.39
